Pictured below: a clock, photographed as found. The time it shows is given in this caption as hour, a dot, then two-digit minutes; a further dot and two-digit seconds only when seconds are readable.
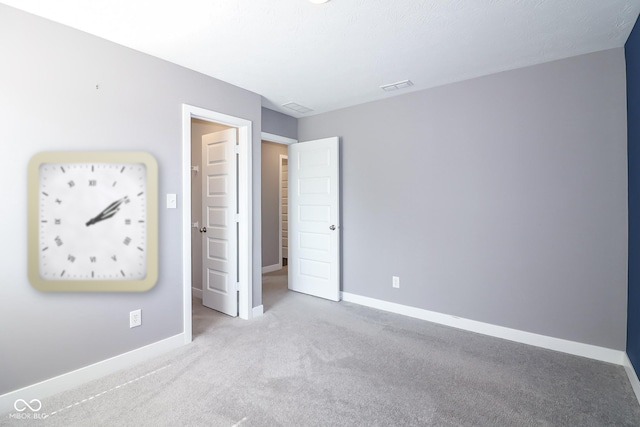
2.09
